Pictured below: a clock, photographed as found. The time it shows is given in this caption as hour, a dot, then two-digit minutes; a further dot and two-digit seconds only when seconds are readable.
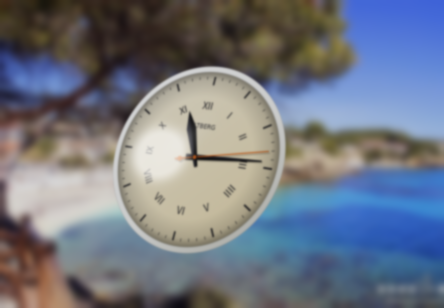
11.14.13
